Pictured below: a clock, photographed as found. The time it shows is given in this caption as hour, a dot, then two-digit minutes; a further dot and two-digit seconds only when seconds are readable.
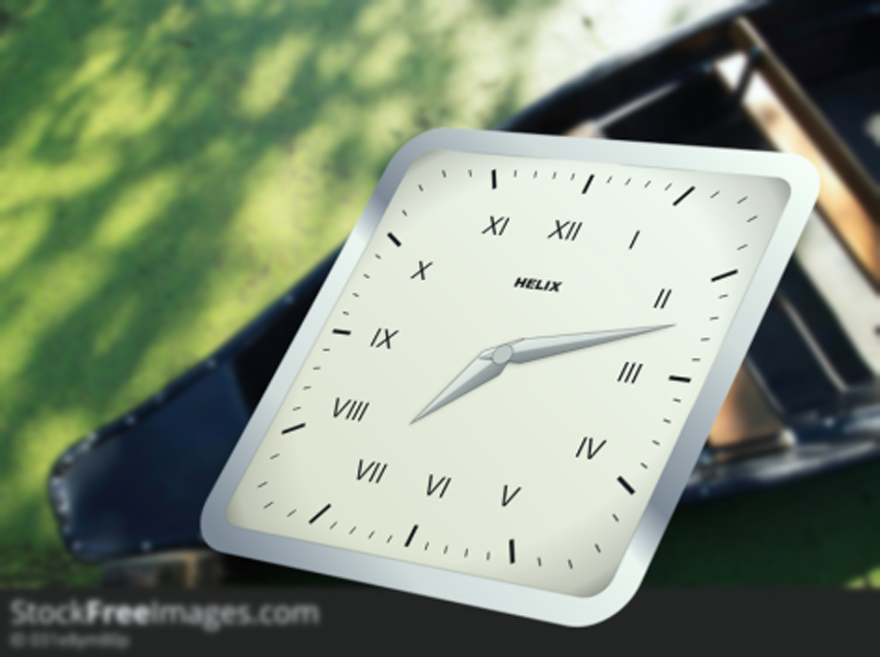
7.12
